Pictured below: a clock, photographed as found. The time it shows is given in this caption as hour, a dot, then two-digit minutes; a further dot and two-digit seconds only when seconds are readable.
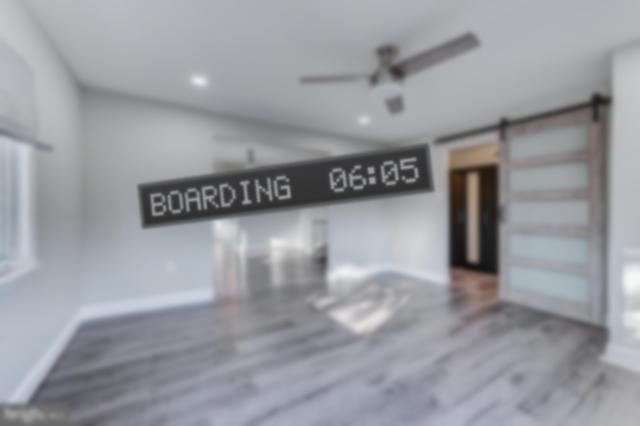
6.05
